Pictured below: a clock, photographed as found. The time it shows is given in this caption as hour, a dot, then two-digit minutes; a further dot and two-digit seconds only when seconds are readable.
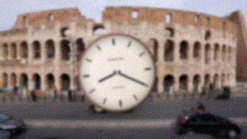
8.20
